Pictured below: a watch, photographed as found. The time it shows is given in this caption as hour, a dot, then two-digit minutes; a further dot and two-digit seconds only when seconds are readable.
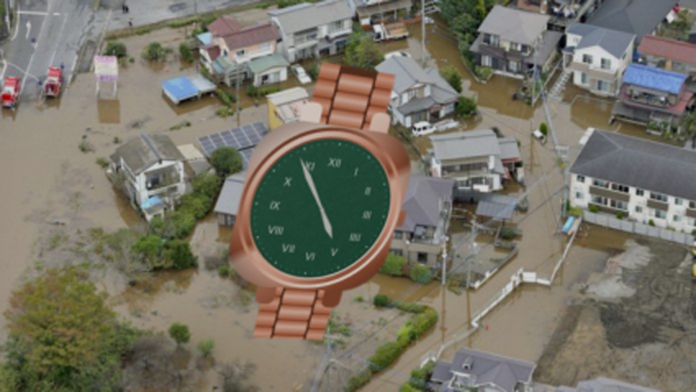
4.54
